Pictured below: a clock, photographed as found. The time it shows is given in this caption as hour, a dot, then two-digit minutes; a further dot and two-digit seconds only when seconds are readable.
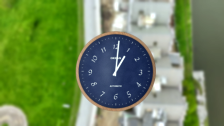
1.01
